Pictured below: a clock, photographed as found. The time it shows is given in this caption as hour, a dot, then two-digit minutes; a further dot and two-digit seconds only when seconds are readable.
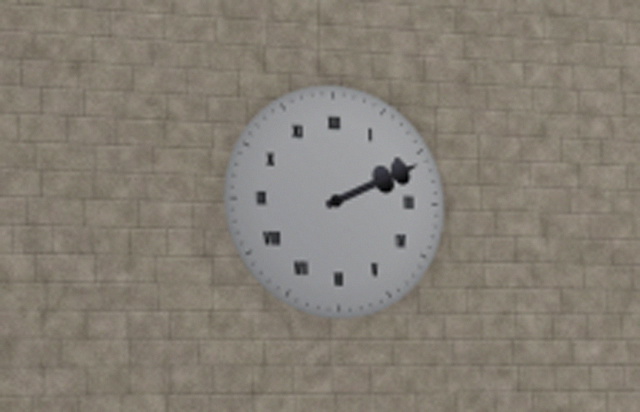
2.11
